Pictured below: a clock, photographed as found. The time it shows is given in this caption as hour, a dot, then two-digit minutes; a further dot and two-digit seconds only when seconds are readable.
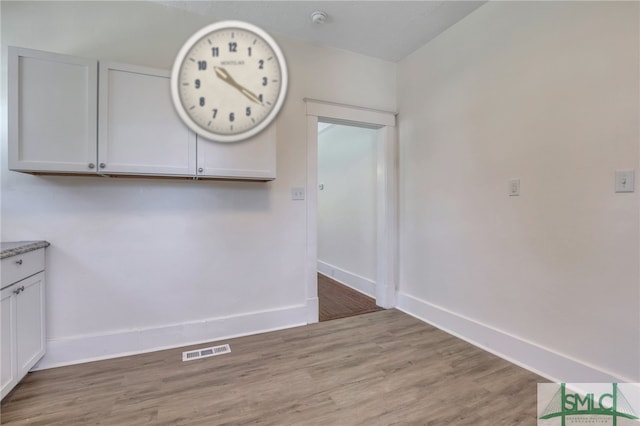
10.21
